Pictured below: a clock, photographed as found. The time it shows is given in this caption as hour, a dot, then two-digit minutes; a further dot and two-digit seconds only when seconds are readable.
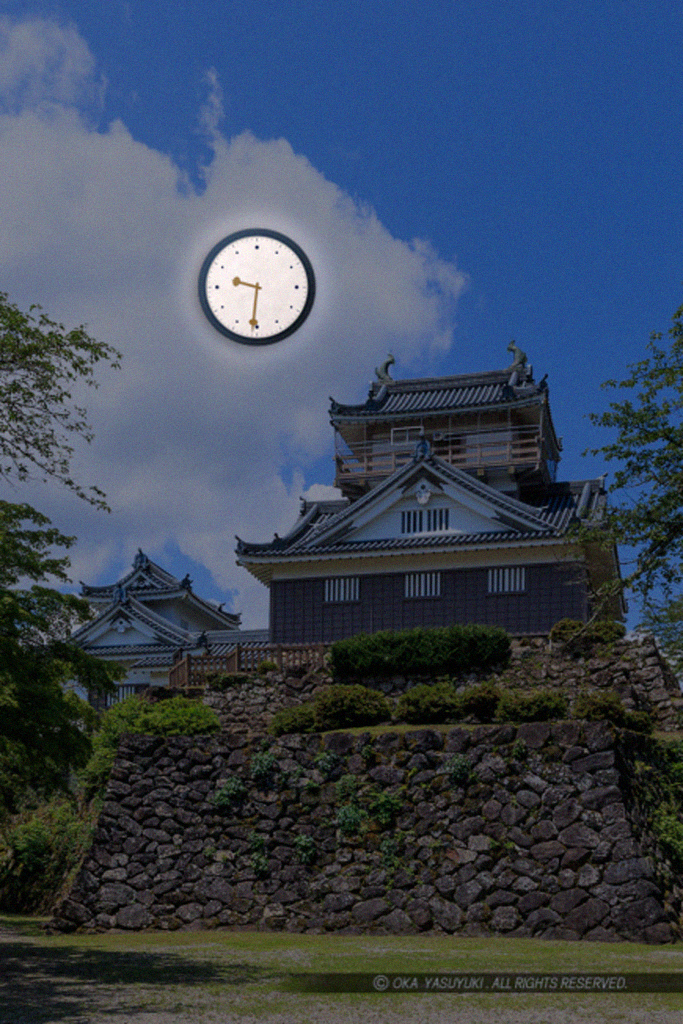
9.31
